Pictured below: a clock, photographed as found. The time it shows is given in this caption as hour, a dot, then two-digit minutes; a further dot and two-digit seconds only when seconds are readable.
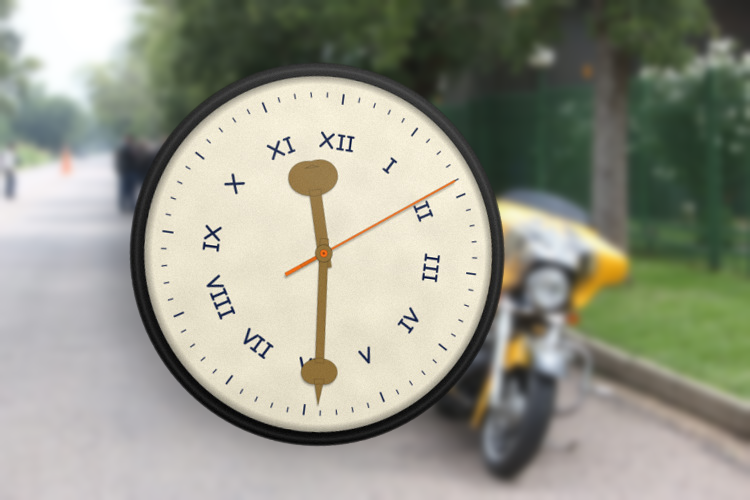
11.29.09
